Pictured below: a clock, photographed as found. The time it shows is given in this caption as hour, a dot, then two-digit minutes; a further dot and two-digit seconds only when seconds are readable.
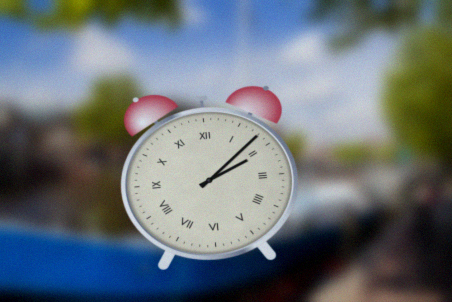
2.08
